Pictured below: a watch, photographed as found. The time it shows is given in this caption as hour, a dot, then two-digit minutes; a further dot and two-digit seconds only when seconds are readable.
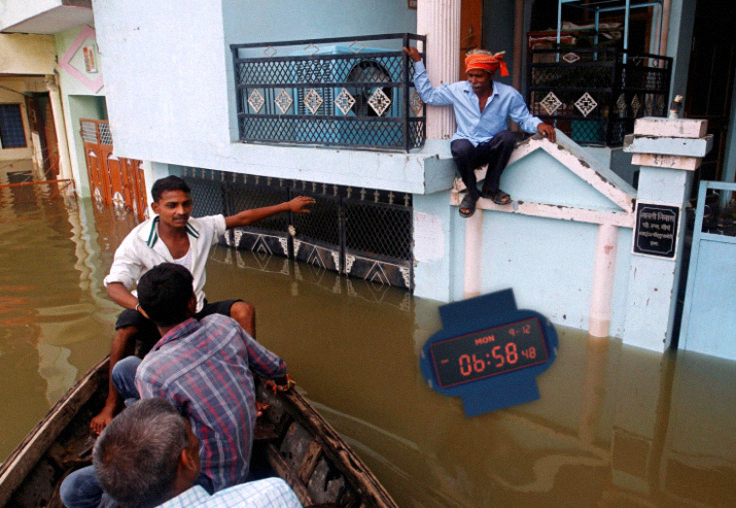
6.58.48
